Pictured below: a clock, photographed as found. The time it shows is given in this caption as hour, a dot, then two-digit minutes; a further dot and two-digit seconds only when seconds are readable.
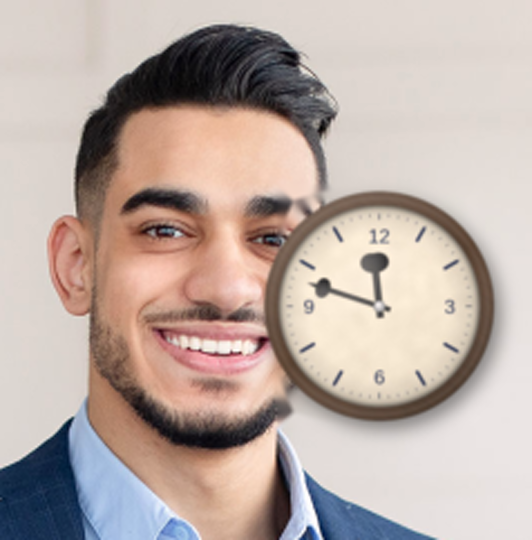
11.48
